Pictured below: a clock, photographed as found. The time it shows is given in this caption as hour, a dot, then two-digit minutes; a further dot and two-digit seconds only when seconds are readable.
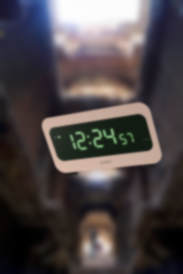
12.24
